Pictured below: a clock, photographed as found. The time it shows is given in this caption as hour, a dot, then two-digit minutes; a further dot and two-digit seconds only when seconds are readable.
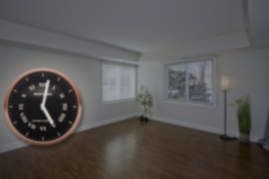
5.02
